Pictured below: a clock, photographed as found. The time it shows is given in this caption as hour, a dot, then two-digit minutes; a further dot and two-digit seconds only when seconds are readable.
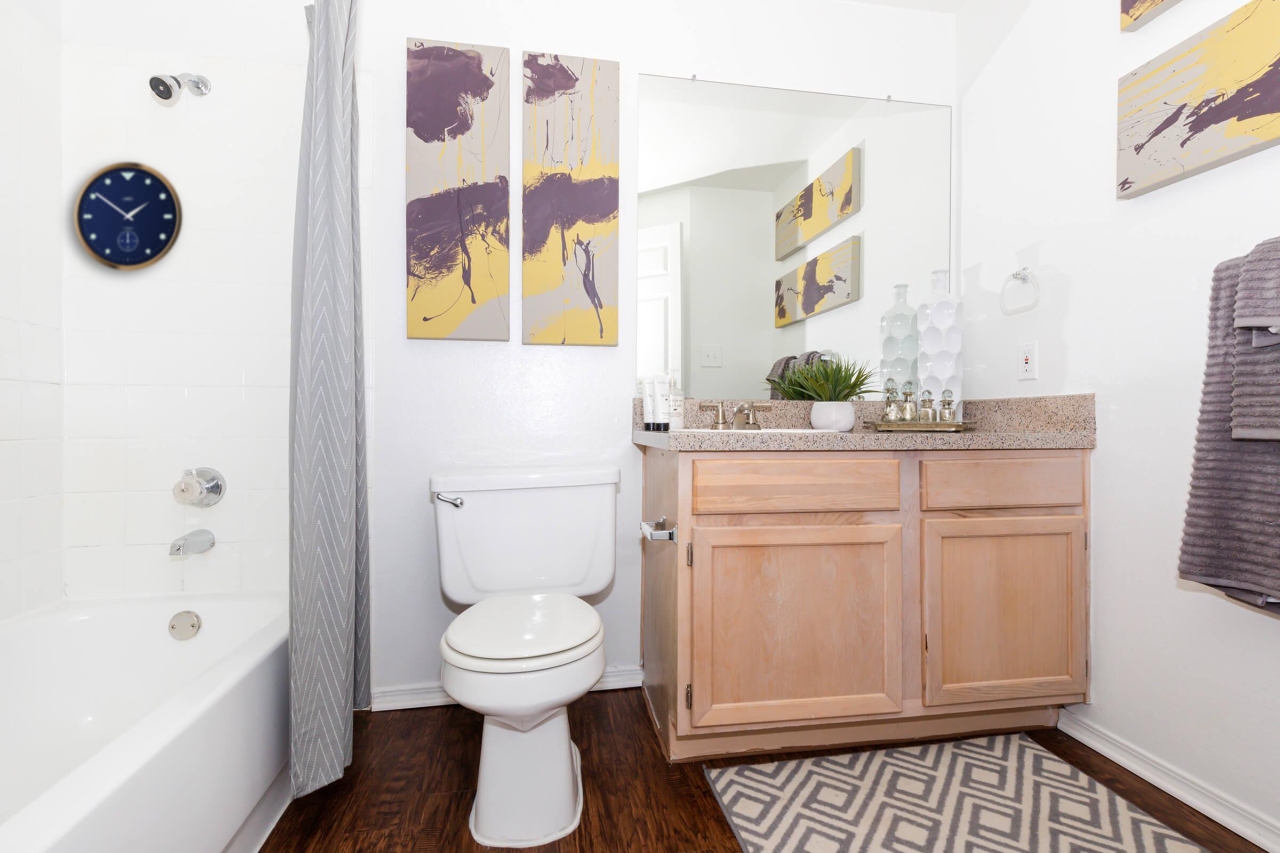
1.51
